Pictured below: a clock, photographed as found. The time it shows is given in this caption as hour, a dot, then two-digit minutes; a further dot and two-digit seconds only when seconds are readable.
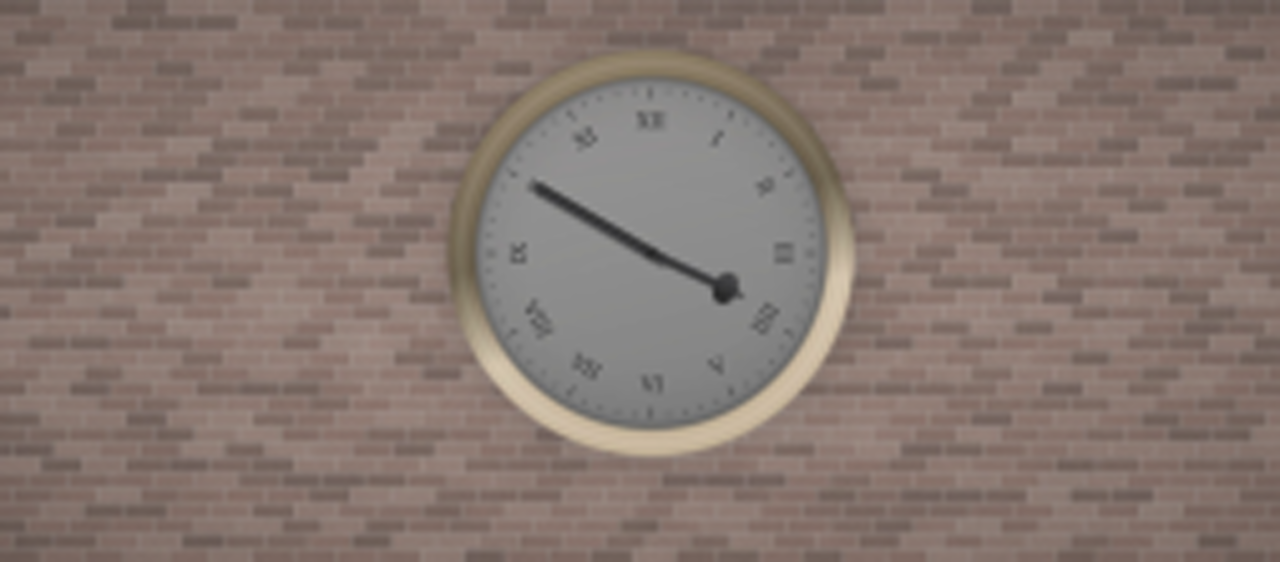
3.50
